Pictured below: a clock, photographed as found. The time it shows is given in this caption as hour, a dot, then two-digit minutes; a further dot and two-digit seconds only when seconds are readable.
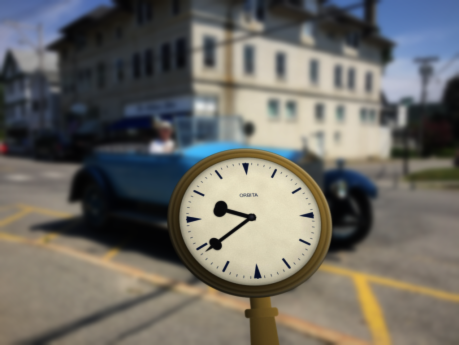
9.39
